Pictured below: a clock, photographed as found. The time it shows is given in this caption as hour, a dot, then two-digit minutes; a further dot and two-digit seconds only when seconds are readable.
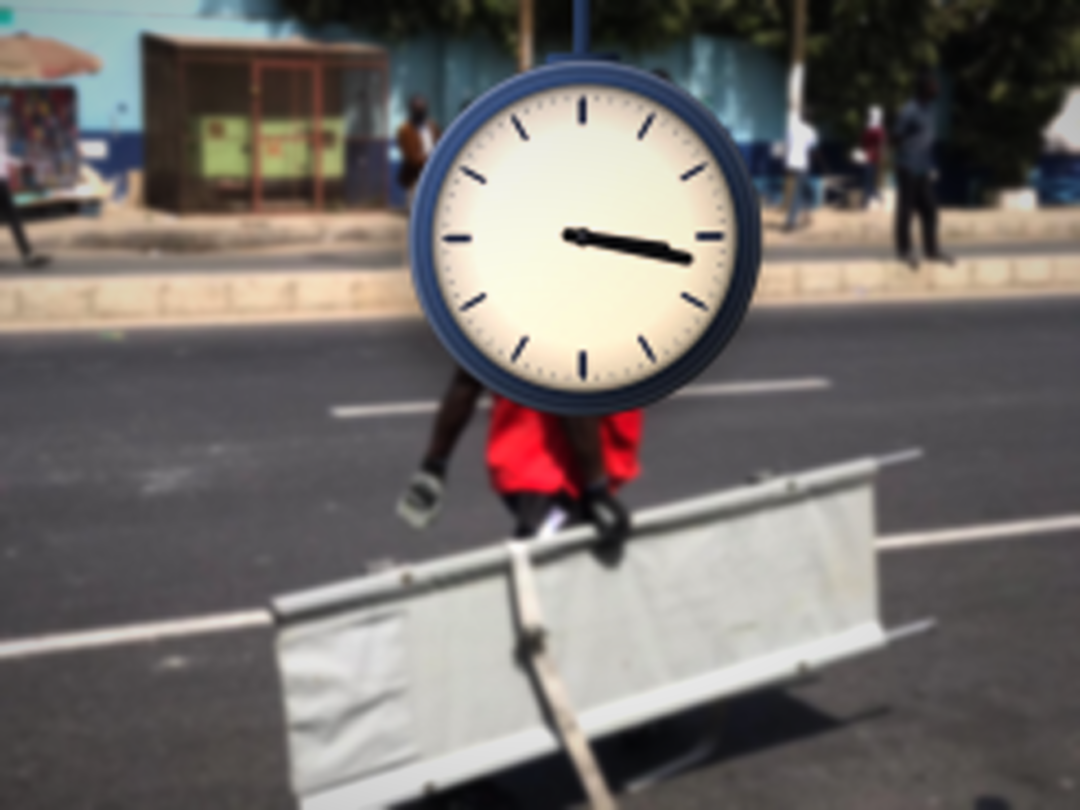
3.17
